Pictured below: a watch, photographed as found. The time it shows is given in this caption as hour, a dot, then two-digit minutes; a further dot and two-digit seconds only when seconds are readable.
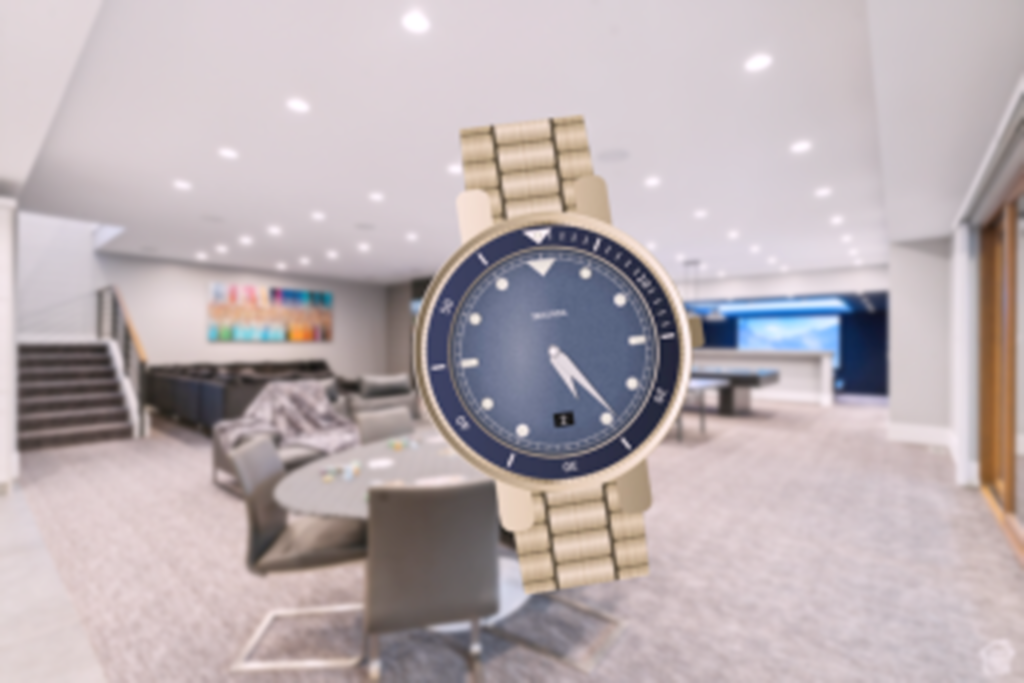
5.24
